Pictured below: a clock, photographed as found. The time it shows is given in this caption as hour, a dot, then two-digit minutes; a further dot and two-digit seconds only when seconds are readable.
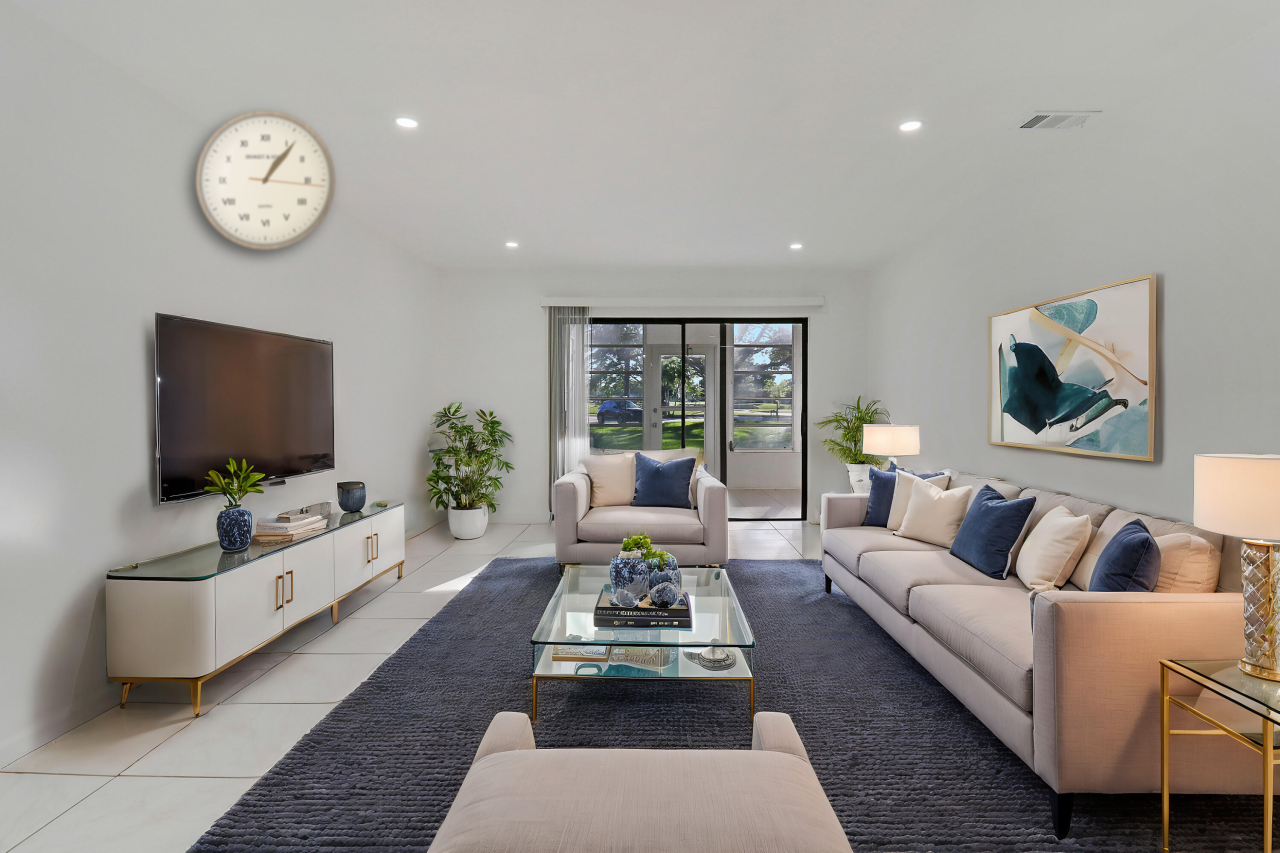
1.06.16
